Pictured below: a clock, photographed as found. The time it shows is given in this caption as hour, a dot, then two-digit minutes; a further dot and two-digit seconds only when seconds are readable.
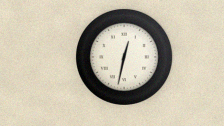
12.32
